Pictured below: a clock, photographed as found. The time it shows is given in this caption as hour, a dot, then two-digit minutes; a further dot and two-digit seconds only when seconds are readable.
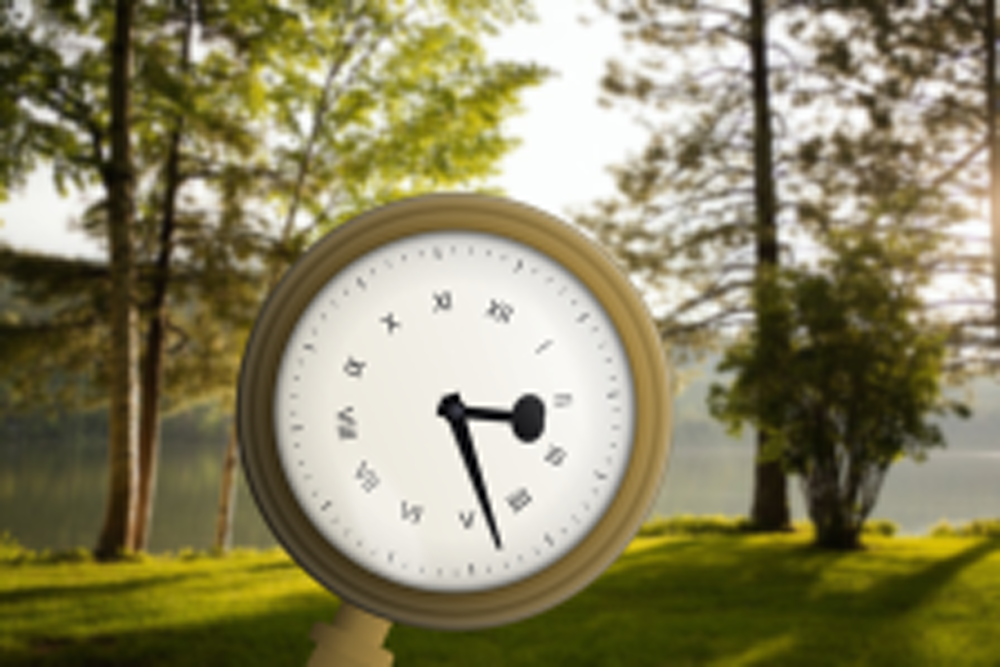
2.23
